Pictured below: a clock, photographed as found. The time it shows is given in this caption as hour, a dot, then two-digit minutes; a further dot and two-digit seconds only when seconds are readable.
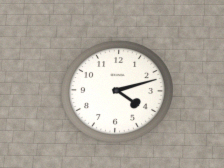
4.12
